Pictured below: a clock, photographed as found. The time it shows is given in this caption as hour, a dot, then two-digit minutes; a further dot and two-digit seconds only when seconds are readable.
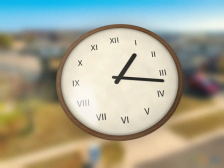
1.17
